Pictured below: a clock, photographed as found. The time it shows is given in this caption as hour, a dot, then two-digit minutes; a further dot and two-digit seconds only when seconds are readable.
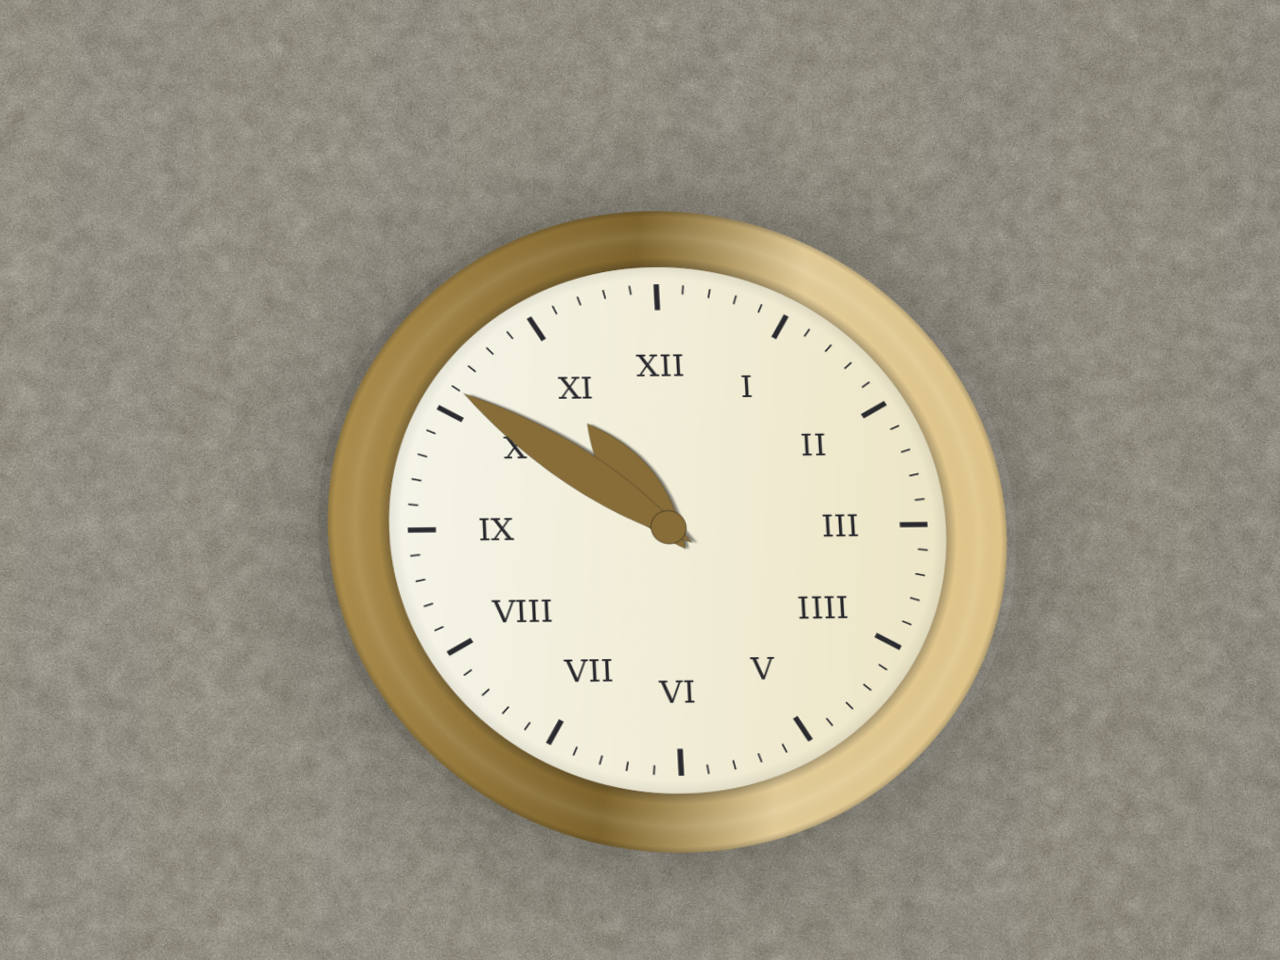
10.51
